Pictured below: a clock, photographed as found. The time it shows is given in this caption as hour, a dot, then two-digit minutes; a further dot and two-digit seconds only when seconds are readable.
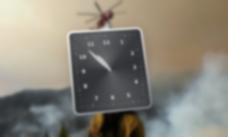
10.53
